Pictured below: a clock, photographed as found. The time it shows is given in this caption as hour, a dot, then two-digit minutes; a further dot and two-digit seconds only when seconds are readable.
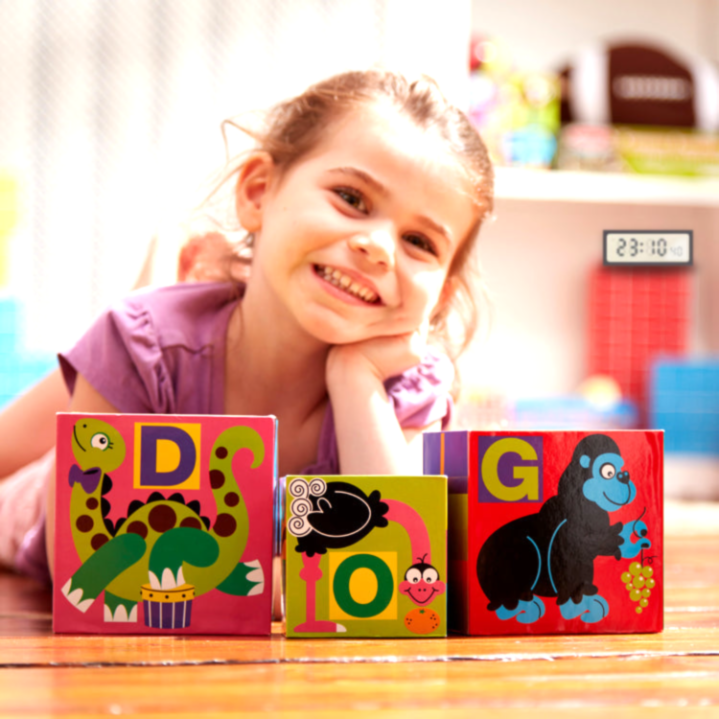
23.10
